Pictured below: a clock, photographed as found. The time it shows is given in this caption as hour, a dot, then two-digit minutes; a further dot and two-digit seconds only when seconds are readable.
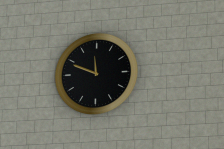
11.49
